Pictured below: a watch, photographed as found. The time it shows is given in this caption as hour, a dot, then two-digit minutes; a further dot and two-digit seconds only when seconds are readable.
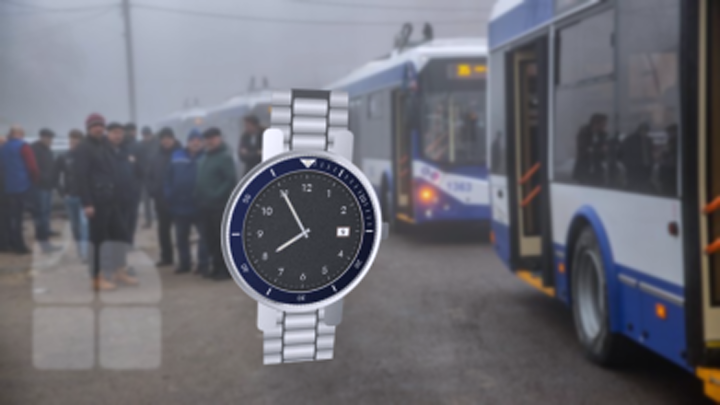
7.55
